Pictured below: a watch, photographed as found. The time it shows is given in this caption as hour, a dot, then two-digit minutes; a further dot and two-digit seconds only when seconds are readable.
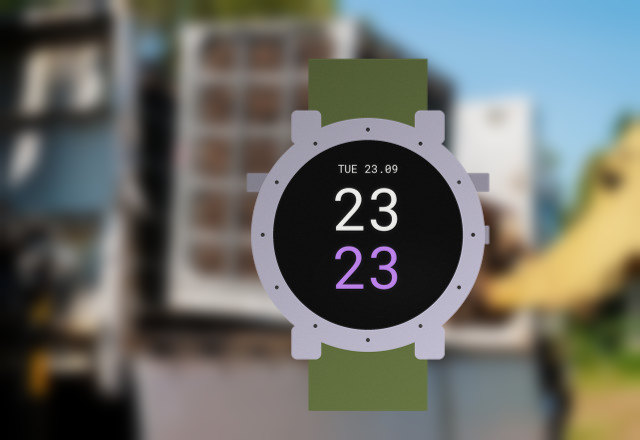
23.23
